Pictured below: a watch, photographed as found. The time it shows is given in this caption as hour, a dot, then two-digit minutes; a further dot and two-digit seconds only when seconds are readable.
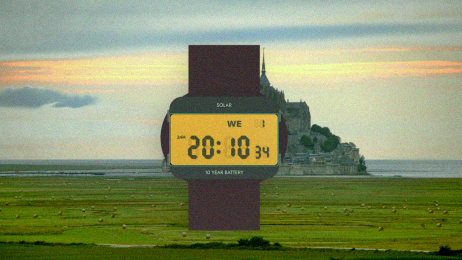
20.10.34
